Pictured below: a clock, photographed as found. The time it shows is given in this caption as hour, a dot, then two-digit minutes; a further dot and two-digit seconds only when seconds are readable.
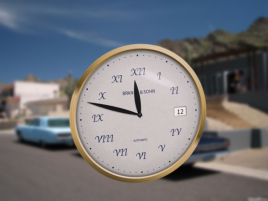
11.48
